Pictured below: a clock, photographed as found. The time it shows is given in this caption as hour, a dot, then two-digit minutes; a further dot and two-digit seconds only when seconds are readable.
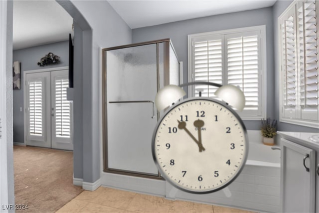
11.53
